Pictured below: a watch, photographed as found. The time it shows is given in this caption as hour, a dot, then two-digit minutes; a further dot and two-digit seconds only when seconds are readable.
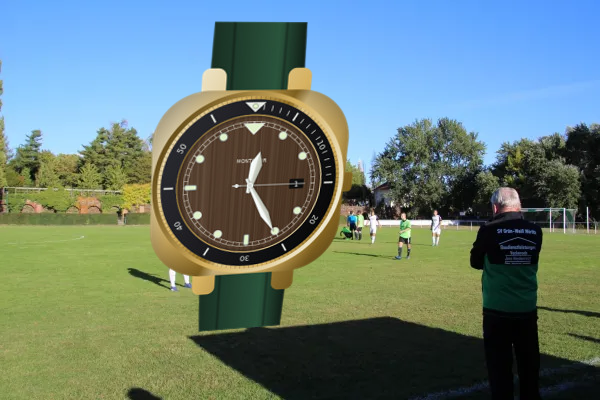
12.25.15
